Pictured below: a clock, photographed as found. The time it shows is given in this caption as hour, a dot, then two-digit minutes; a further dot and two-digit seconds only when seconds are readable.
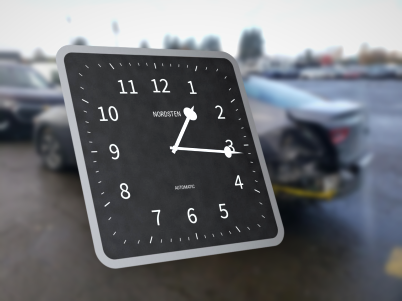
1.16
